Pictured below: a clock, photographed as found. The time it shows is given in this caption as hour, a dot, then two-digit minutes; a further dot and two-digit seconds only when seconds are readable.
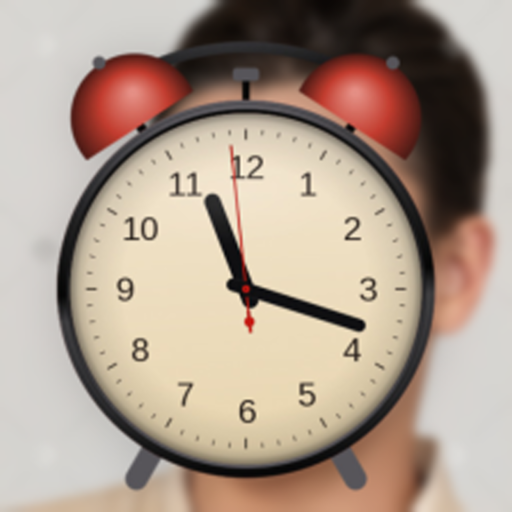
11.17.59
